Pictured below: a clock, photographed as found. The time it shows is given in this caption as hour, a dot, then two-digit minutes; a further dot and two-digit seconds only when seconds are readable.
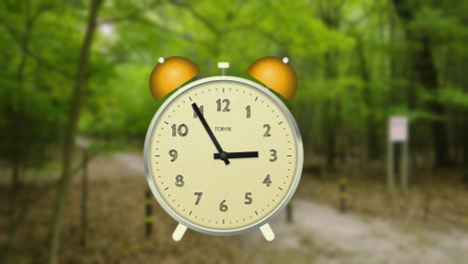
2.55
